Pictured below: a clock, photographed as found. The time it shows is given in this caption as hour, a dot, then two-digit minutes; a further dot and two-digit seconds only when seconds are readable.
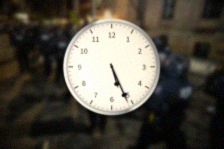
5.26
